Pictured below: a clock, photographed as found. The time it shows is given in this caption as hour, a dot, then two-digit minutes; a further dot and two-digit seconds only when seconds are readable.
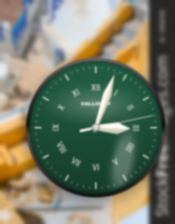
3.03.13
